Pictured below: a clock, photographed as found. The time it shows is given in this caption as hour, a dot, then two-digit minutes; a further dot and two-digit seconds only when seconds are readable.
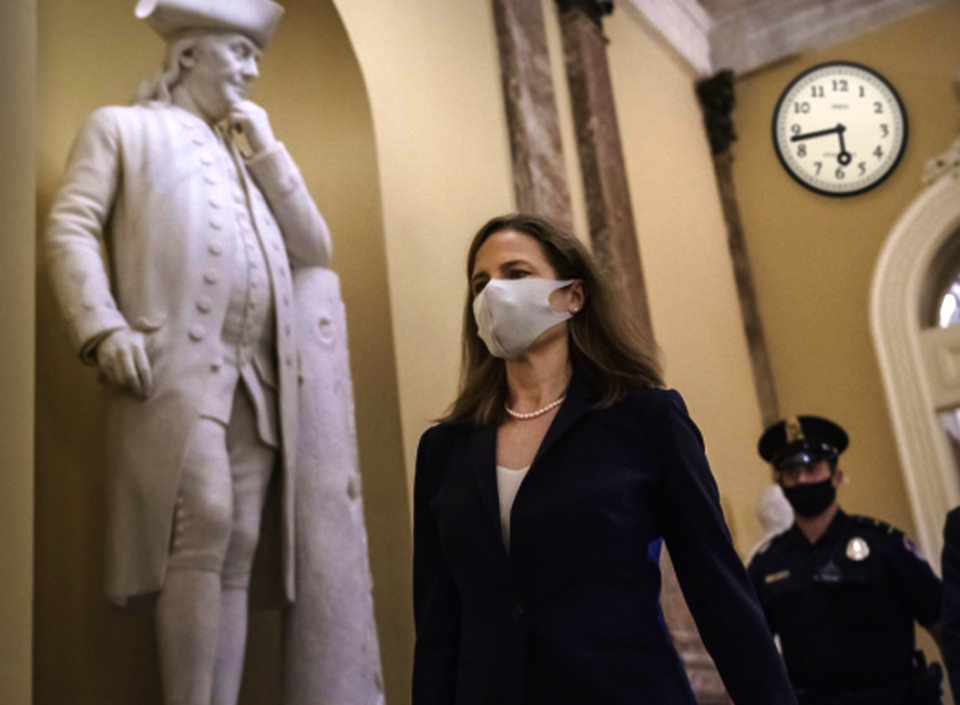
5.43
